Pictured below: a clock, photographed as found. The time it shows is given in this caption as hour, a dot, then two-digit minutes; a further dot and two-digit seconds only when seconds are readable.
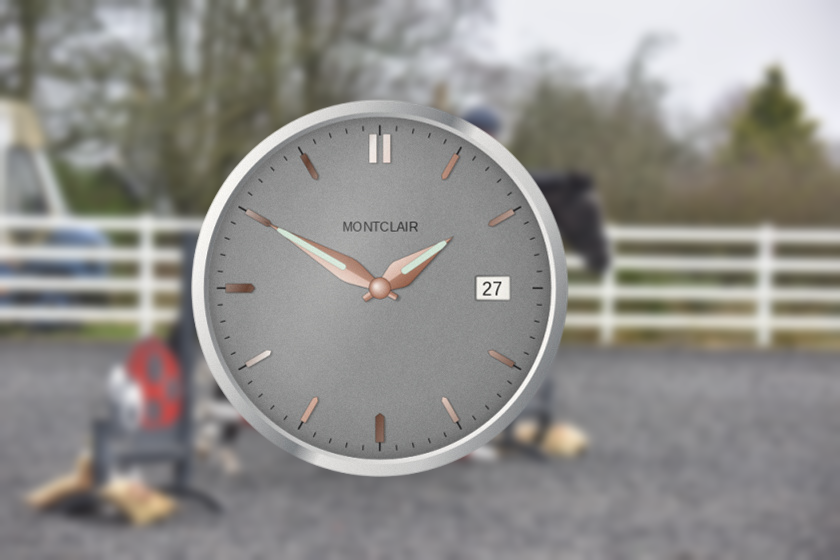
1.50
